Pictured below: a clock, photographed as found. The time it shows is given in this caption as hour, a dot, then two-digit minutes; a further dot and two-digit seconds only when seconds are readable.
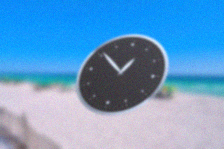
12.51
